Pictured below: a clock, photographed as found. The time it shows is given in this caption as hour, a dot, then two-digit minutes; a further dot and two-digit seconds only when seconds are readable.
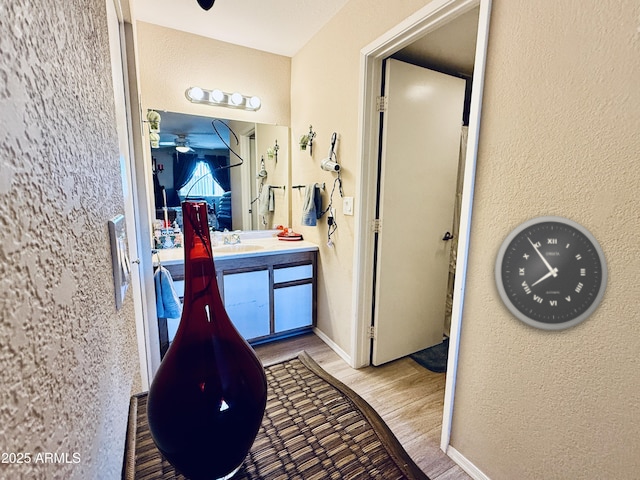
7.54
